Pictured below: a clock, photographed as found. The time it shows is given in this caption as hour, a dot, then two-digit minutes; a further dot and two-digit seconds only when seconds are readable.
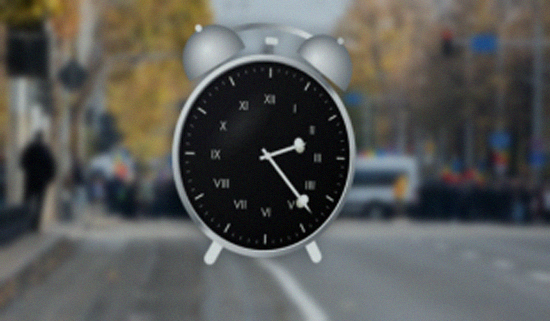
2.23
